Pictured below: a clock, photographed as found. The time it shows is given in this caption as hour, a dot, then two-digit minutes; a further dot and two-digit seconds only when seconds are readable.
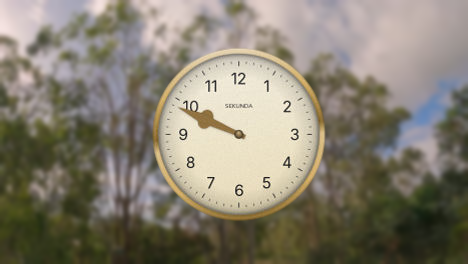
9.49
